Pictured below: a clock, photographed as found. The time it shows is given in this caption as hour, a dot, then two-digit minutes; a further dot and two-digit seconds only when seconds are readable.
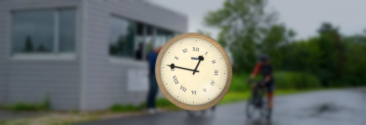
12.46
